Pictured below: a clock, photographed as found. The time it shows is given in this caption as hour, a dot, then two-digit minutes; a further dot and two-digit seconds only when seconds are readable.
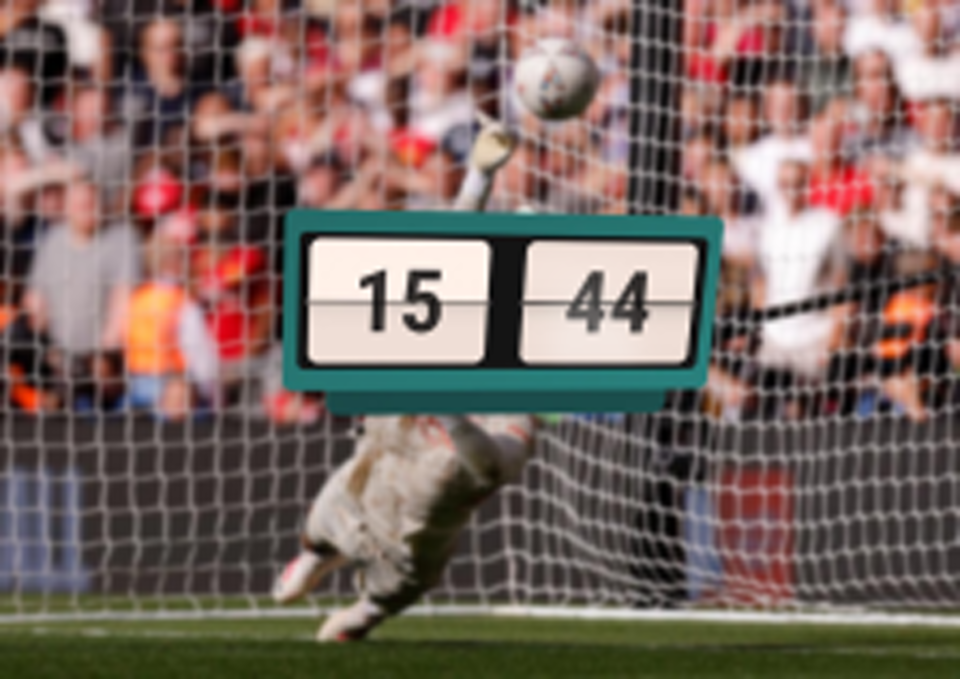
15.44
